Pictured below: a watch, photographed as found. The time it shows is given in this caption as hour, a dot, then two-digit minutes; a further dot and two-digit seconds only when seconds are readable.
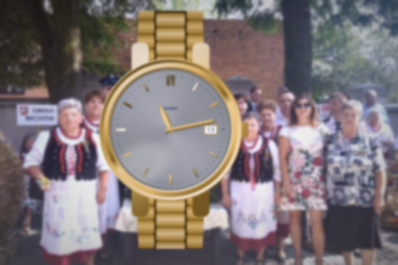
11.13
